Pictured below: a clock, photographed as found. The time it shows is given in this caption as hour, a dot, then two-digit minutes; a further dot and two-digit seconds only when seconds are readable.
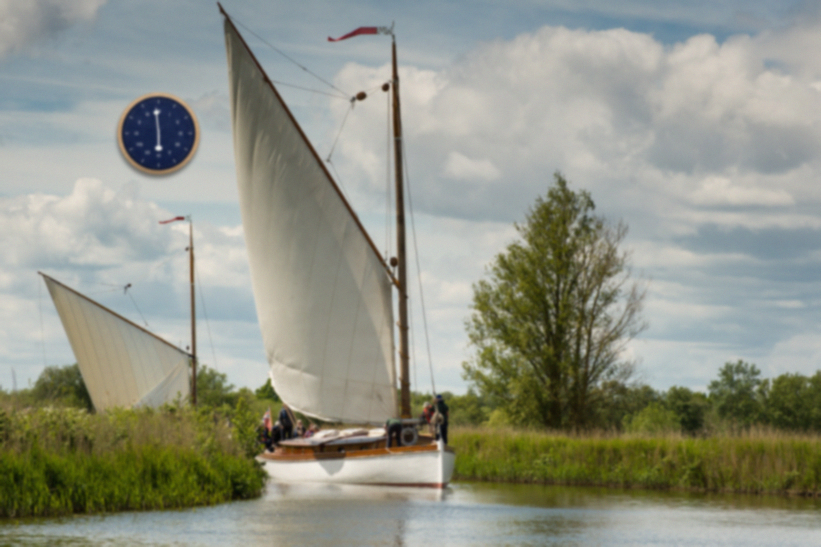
5.59
